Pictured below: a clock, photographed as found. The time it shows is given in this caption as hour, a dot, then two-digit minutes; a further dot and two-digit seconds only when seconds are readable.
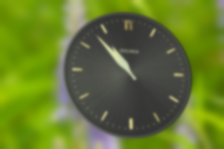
10.53
